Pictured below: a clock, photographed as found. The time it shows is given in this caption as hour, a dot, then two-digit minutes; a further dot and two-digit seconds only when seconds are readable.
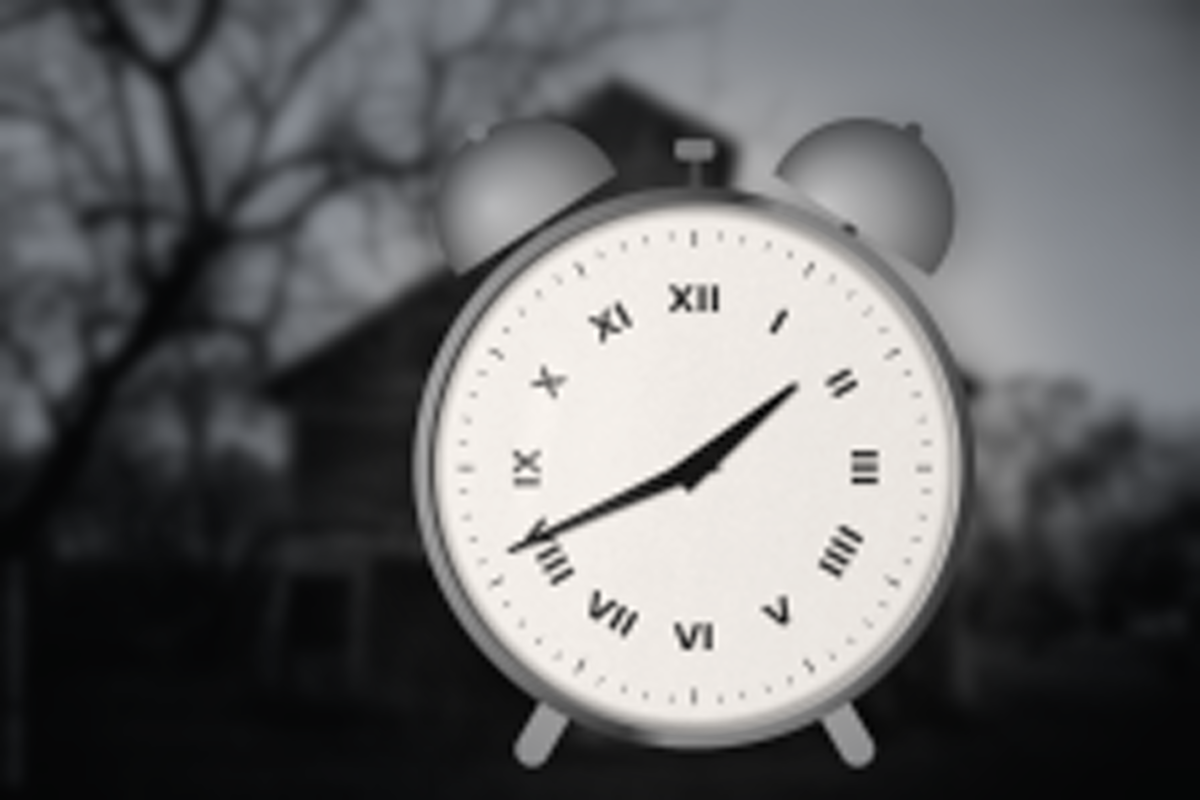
1.41
